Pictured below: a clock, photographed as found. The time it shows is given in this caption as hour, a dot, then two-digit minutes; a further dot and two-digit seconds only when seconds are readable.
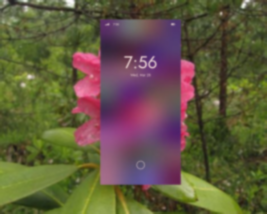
7.56
